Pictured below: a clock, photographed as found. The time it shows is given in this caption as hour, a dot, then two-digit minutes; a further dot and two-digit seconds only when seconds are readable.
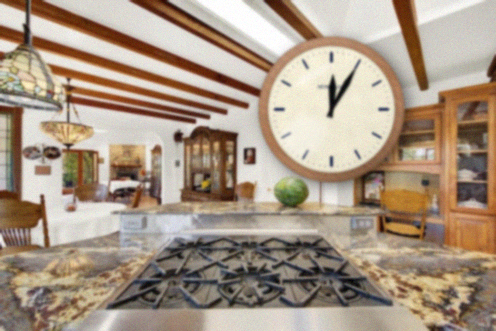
12.05
